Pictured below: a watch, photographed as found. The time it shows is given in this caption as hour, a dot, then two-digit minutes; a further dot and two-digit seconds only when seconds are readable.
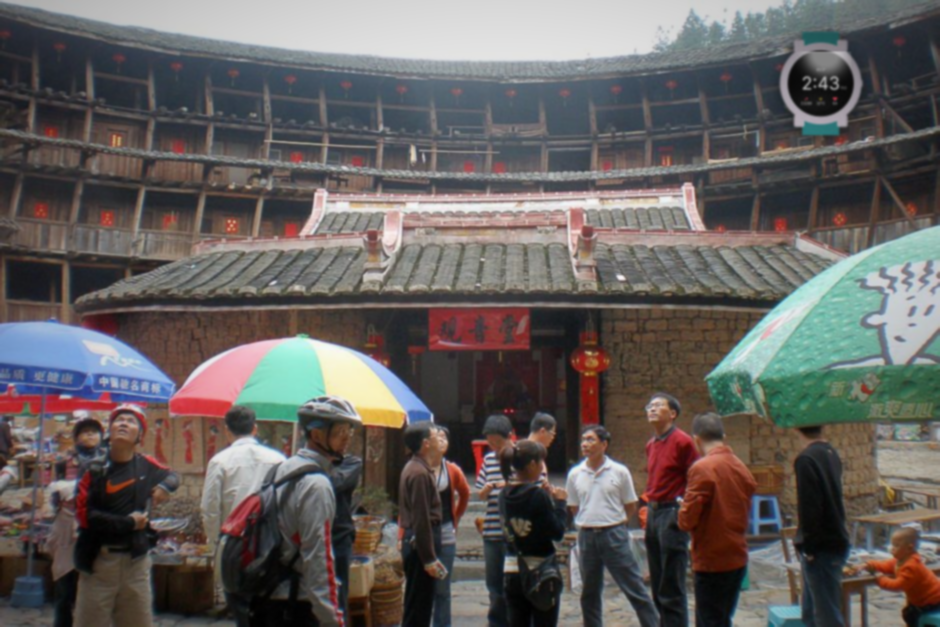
2.43
